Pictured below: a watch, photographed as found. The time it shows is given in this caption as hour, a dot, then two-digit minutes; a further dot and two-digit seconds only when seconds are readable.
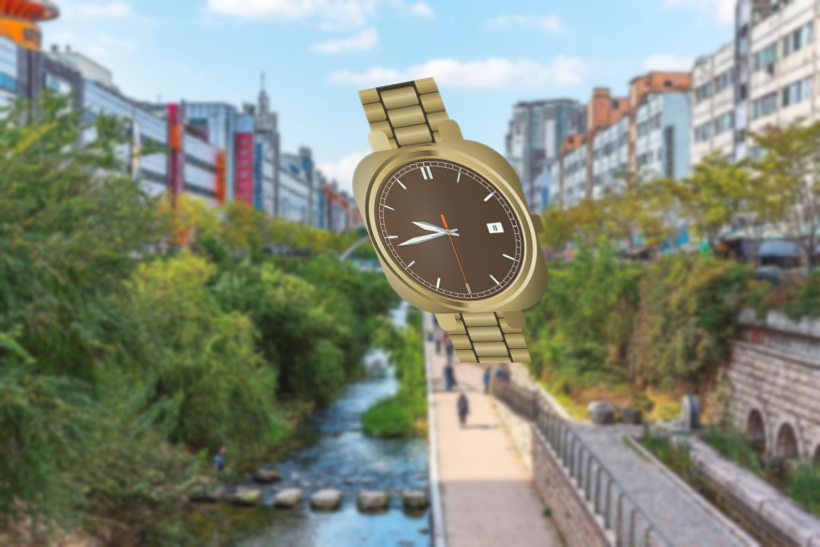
9.43.30
